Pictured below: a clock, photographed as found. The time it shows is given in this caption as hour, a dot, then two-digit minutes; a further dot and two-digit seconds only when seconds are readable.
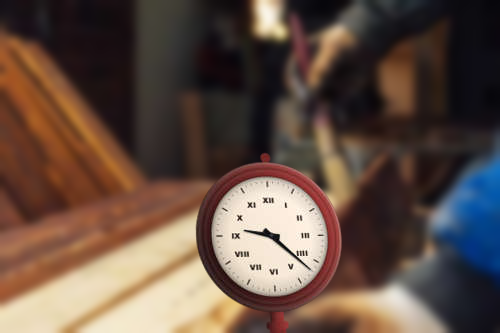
9.22
